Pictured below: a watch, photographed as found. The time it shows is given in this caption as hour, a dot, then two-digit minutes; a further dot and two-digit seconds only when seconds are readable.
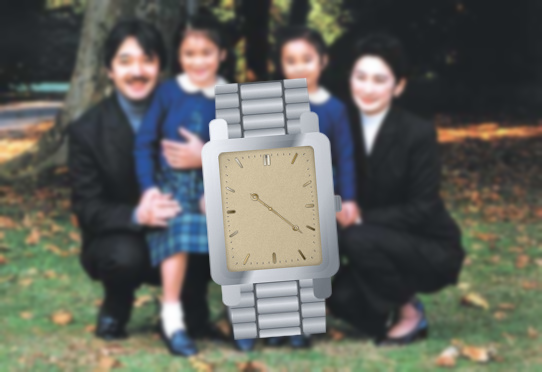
10.22
